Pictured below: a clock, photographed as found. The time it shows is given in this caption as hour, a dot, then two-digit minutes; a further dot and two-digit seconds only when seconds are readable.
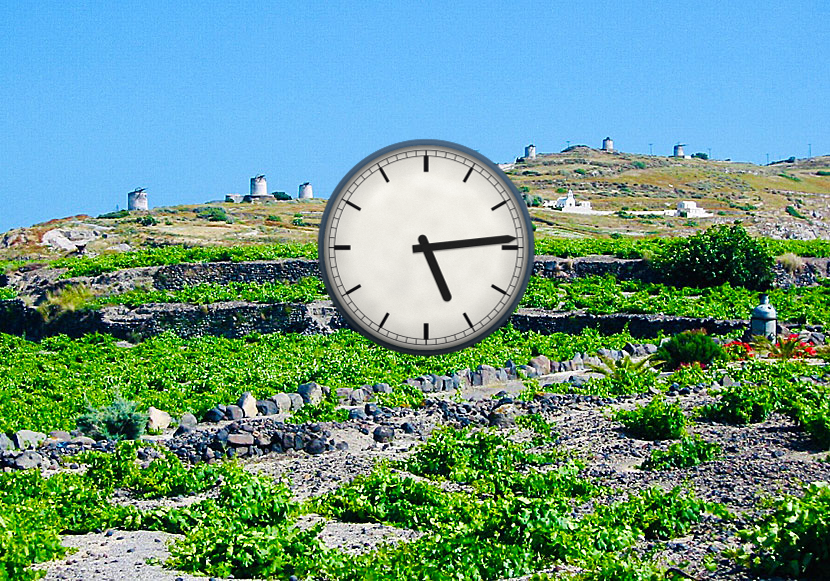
5.14
